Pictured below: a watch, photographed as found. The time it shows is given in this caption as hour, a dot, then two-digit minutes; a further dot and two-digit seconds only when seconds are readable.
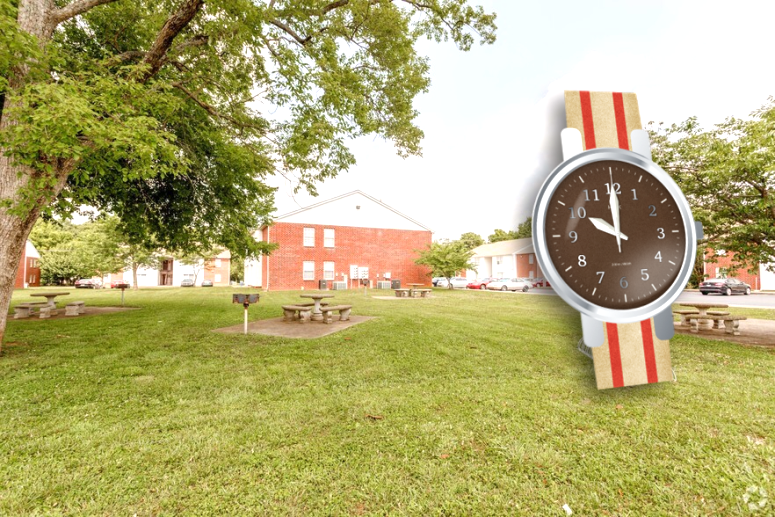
10.00.00
